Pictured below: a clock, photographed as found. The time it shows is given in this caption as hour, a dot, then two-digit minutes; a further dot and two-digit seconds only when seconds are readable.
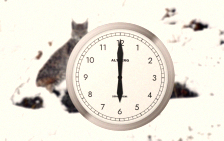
6.00
